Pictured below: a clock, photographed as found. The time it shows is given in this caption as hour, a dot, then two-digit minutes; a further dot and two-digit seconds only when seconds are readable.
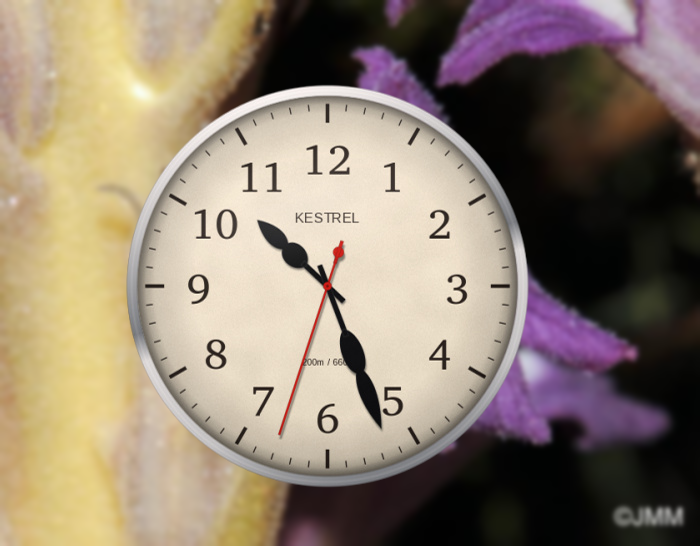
10.26.33
